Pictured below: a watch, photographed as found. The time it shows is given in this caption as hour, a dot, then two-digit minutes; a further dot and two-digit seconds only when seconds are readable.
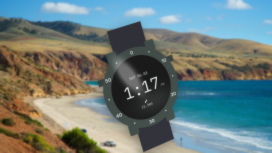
1.17
